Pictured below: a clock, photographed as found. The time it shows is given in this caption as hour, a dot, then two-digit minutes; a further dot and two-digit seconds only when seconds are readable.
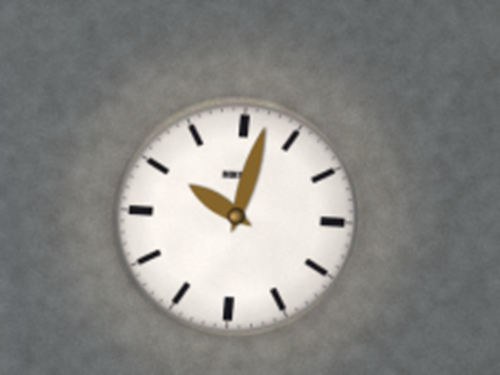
10.02
